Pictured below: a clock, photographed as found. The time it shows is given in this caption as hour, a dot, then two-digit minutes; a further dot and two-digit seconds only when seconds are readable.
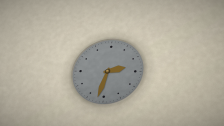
2.32
